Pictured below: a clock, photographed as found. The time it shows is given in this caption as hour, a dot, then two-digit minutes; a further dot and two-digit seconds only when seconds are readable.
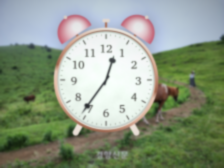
12.36
